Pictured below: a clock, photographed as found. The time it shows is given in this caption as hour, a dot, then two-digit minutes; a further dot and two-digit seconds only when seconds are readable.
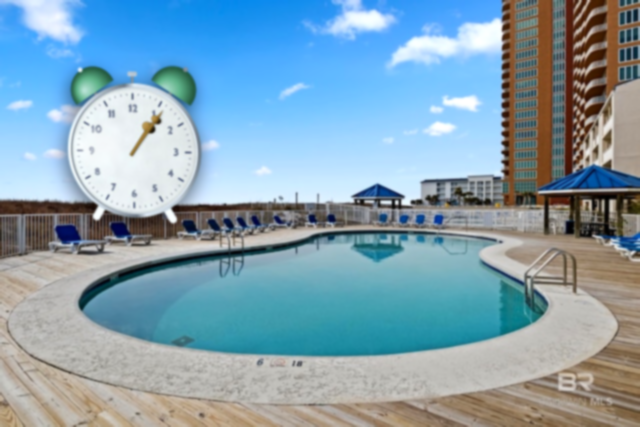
1.06
